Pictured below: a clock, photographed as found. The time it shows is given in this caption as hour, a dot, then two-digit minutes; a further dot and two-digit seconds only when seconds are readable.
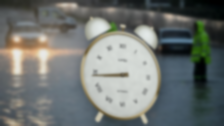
8.44
